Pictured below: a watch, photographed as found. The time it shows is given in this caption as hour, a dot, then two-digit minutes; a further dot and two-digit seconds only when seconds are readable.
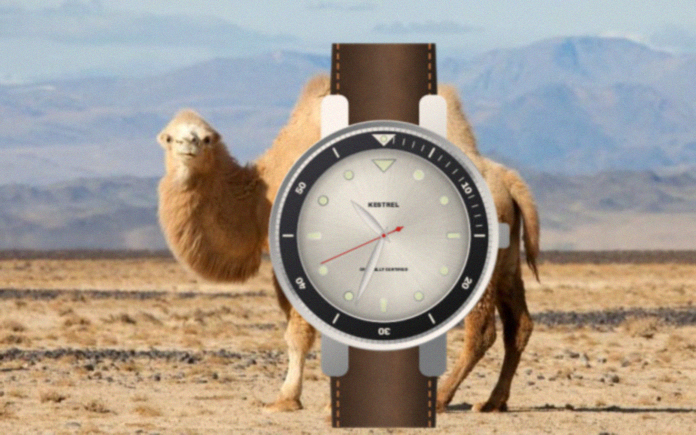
10.33.41
